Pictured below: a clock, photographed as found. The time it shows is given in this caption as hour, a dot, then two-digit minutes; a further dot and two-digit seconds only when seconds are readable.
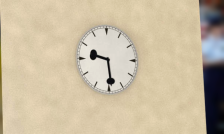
9.29
